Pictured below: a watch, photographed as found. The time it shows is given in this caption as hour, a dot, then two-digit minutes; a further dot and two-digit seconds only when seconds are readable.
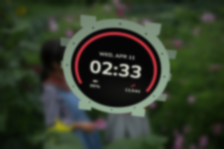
2.33
